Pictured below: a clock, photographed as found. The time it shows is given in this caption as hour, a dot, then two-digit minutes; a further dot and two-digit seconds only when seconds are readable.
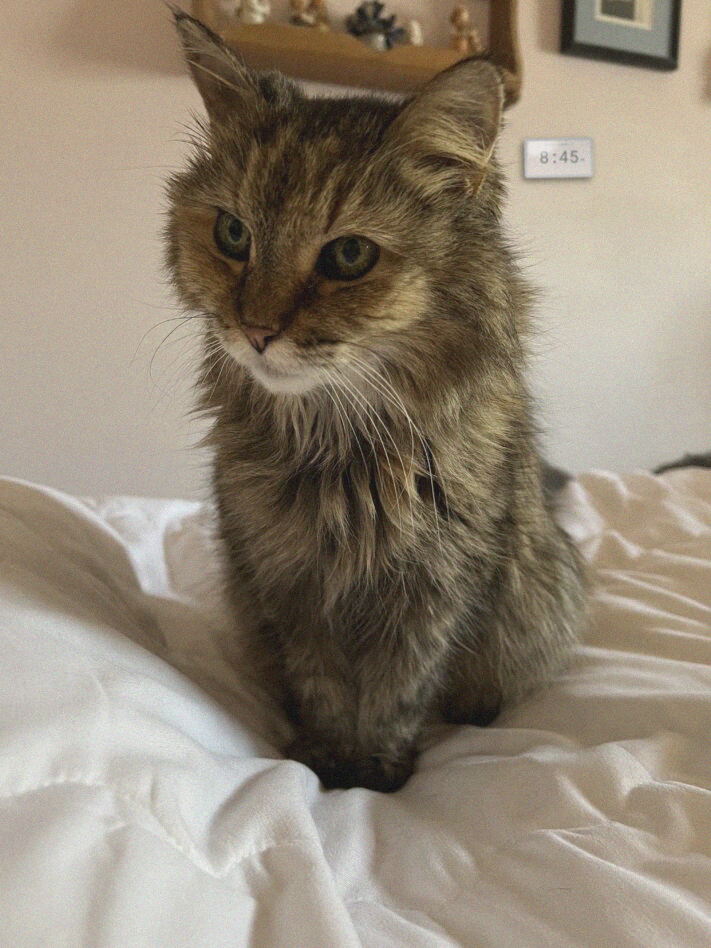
8.45
